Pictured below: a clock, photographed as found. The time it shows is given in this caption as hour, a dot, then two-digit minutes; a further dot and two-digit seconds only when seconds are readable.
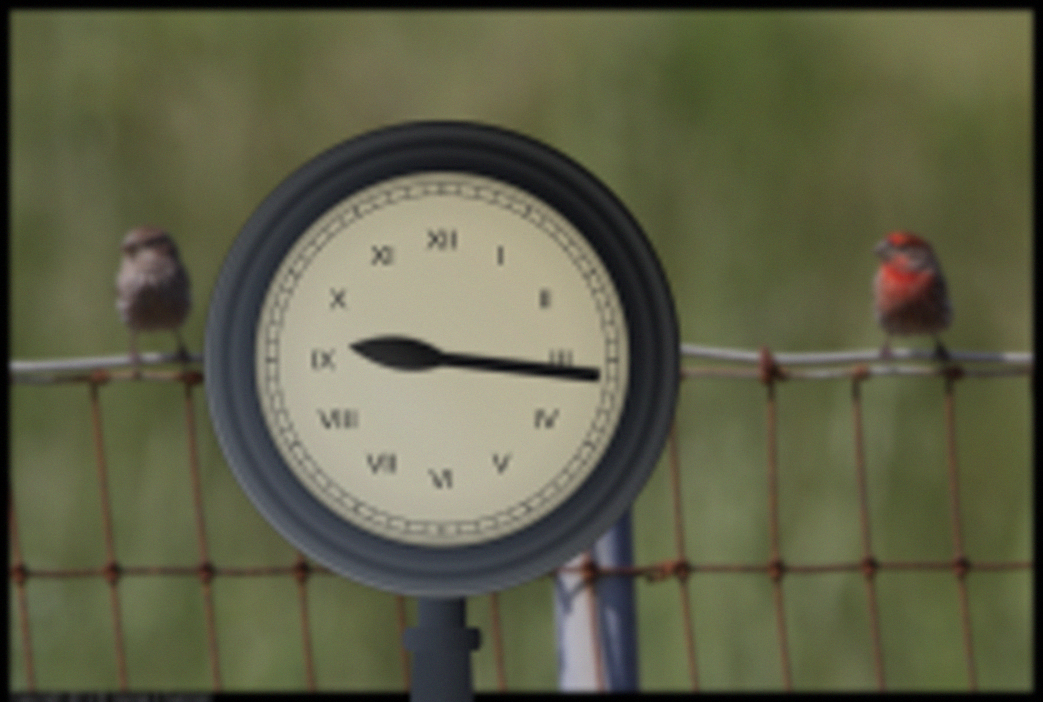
9.16
